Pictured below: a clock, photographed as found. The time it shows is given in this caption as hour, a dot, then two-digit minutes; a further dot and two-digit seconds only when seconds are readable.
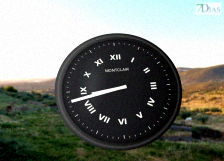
8.43
